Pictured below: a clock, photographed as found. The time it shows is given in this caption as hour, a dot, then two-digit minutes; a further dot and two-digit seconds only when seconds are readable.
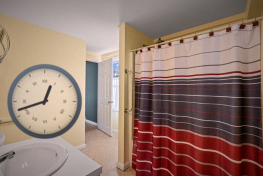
12.42
